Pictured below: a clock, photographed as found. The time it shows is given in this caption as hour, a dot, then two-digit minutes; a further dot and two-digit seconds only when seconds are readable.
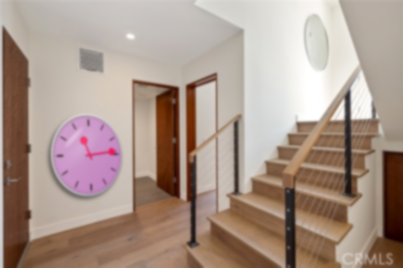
11.14
